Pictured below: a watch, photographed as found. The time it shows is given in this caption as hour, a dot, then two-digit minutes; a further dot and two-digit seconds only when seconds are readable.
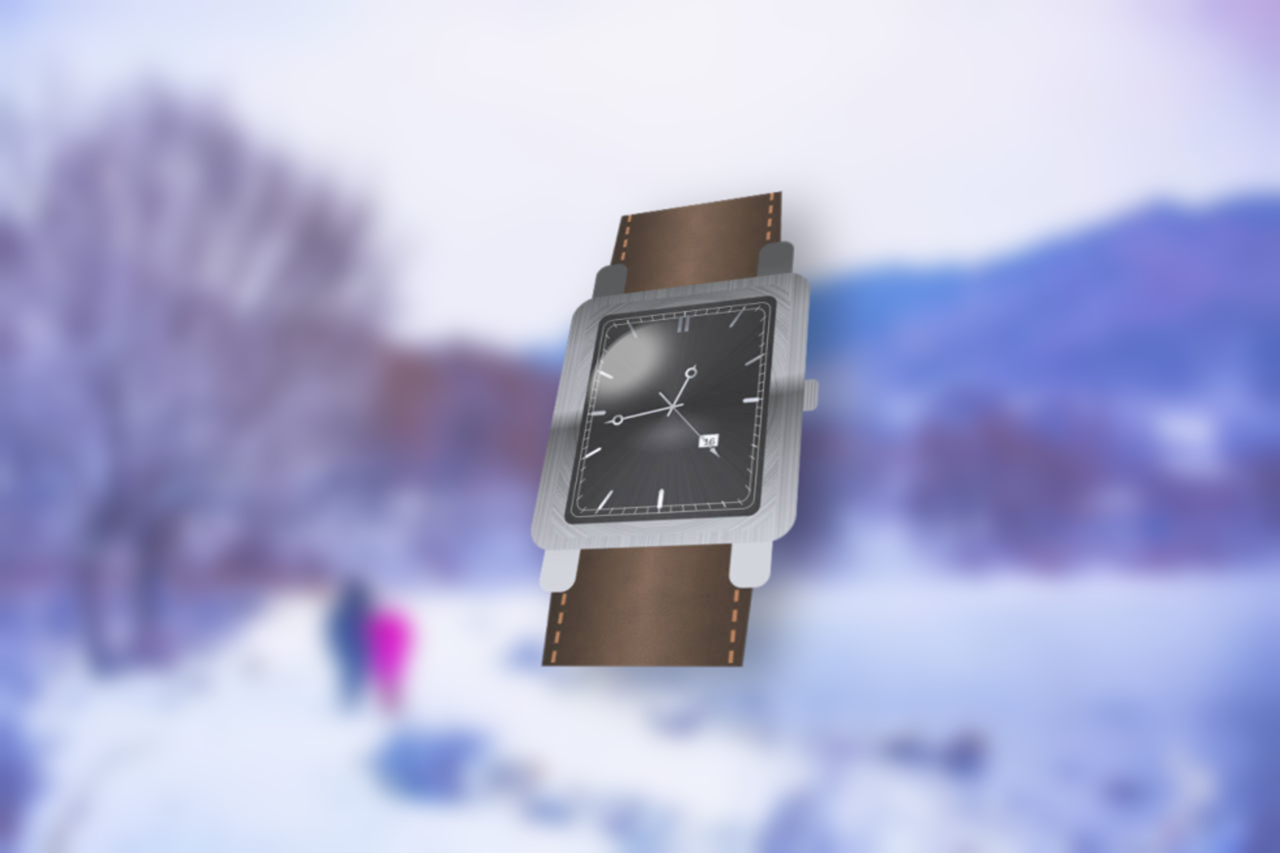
12.43.23
